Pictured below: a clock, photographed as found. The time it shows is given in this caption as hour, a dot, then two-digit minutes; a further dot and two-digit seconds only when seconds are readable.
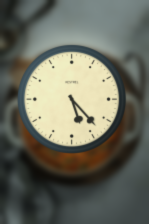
5.23
